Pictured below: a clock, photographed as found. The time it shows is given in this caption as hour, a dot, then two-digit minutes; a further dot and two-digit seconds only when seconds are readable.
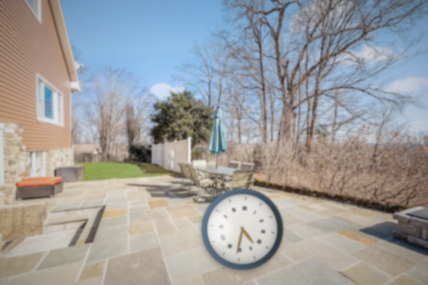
4.31
